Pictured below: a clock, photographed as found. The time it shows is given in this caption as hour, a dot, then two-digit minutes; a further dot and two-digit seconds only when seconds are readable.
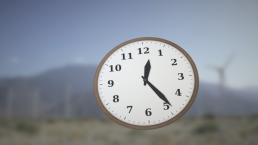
12.24
